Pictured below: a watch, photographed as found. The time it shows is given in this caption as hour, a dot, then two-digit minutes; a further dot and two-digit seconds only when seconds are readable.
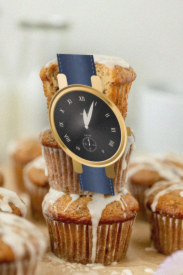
12.04
